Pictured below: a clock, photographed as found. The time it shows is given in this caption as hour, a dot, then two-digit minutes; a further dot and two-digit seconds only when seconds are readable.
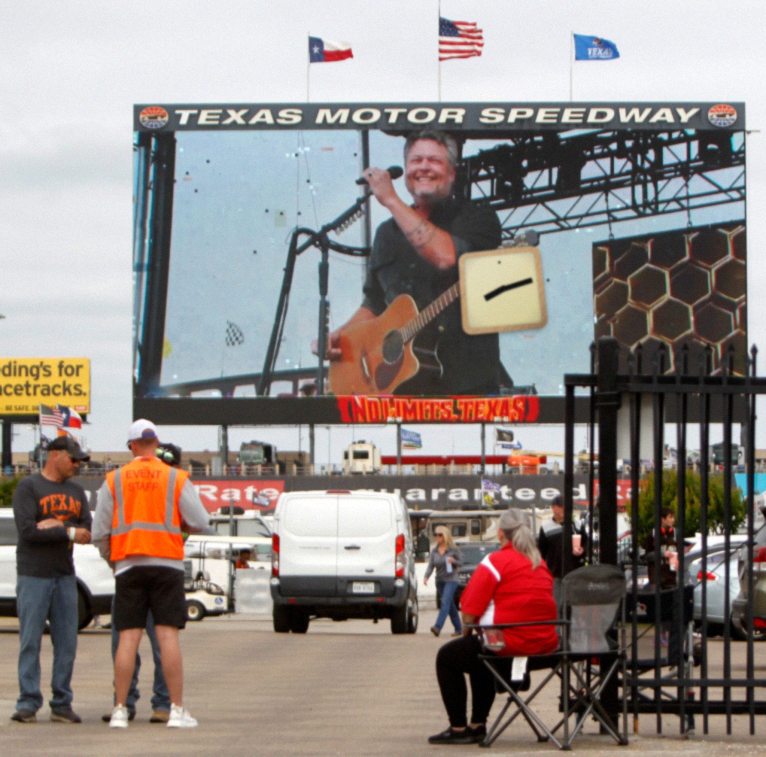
8.13
